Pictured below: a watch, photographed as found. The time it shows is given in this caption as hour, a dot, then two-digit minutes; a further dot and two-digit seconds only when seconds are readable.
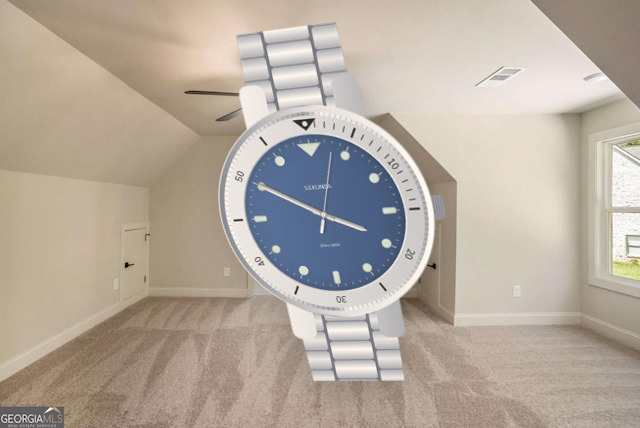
3.50.03
